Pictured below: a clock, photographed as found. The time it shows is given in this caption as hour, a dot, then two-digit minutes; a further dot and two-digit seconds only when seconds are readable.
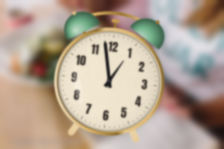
12.58
